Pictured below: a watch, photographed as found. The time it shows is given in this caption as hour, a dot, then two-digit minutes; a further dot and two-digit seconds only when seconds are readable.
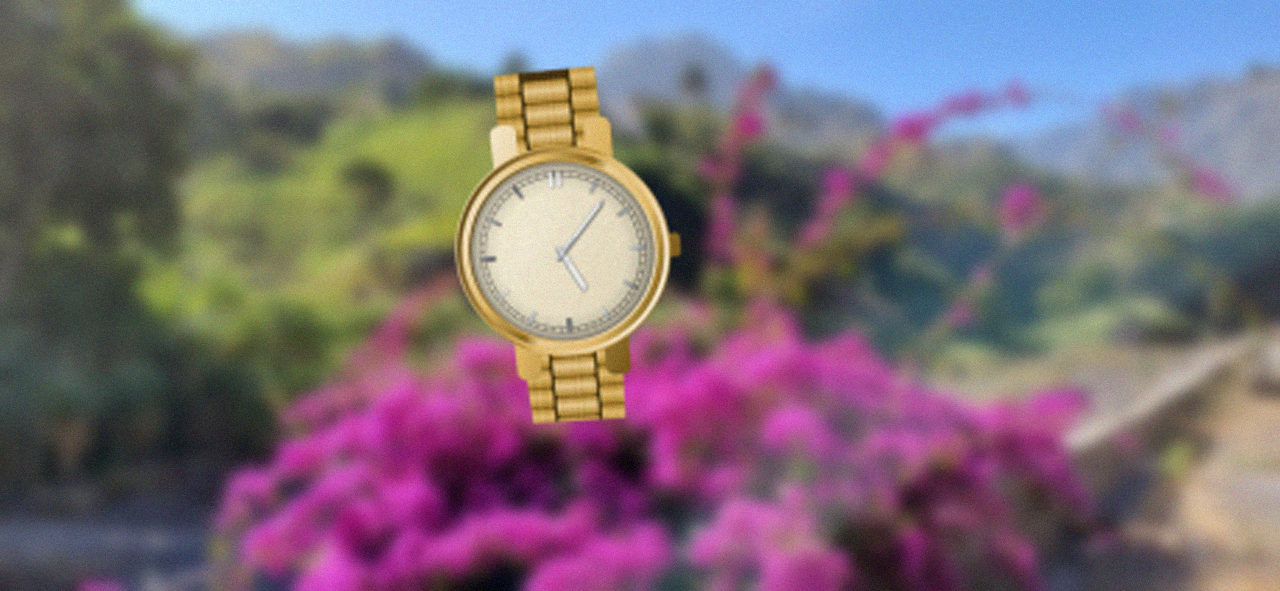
5.07
